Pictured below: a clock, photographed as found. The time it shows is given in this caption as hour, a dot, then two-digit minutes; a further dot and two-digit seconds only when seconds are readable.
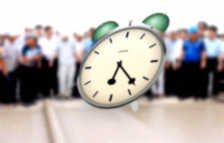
6.23
